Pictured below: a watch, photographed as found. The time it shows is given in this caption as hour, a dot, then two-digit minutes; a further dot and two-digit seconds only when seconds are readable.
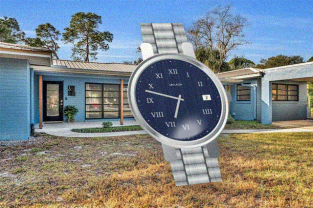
6.48
